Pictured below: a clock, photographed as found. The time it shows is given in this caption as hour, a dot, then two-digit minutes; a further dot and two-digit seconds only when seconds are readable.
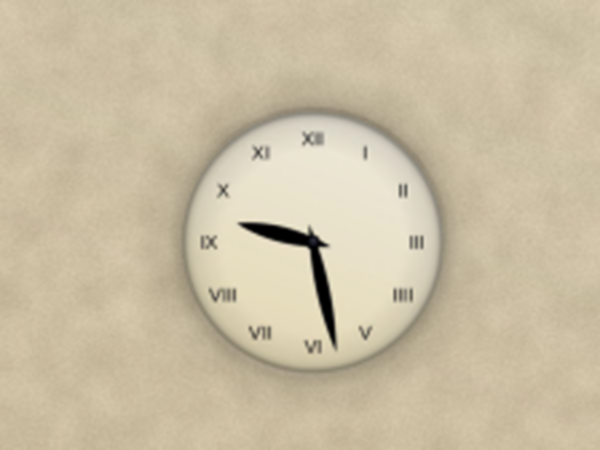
9.28
